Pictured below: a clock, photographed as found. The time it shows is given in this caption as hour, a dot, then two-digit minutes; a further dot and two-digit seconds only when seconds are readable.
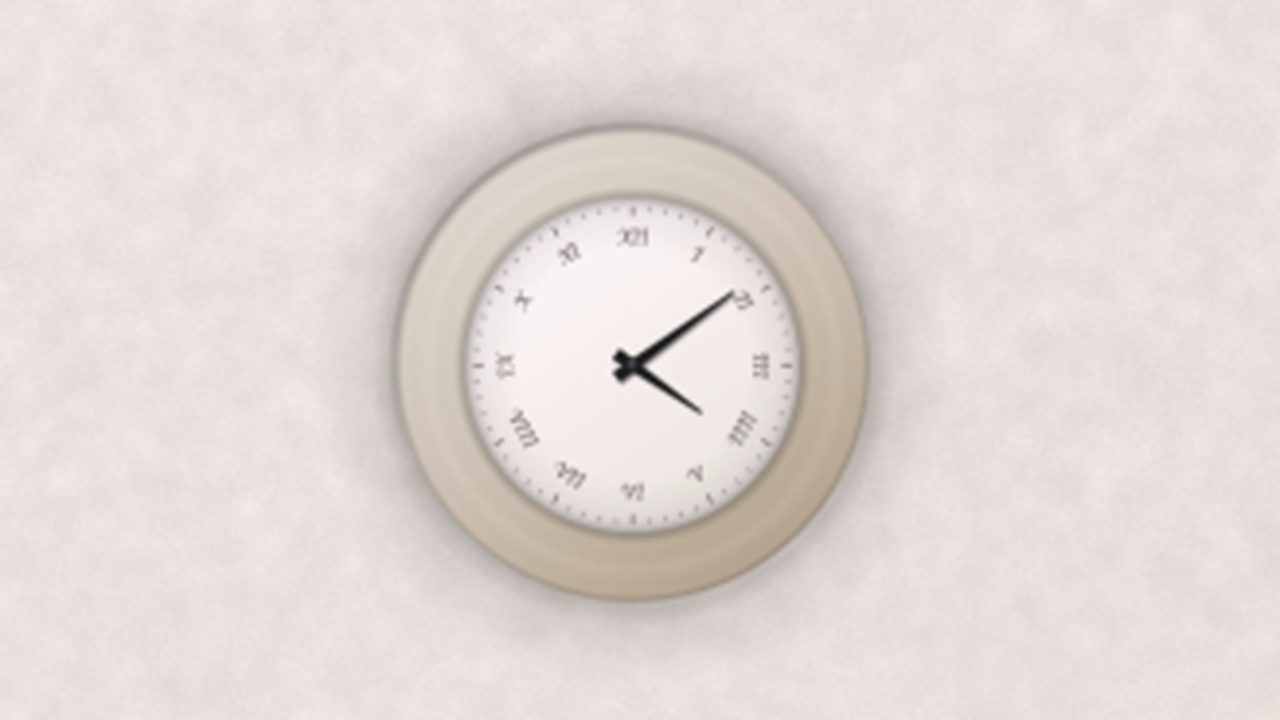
4.09
